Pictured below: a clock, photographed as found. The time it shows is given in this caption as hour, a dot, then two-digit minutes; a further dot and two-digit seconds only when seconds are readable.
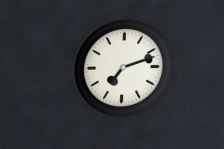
7.12
